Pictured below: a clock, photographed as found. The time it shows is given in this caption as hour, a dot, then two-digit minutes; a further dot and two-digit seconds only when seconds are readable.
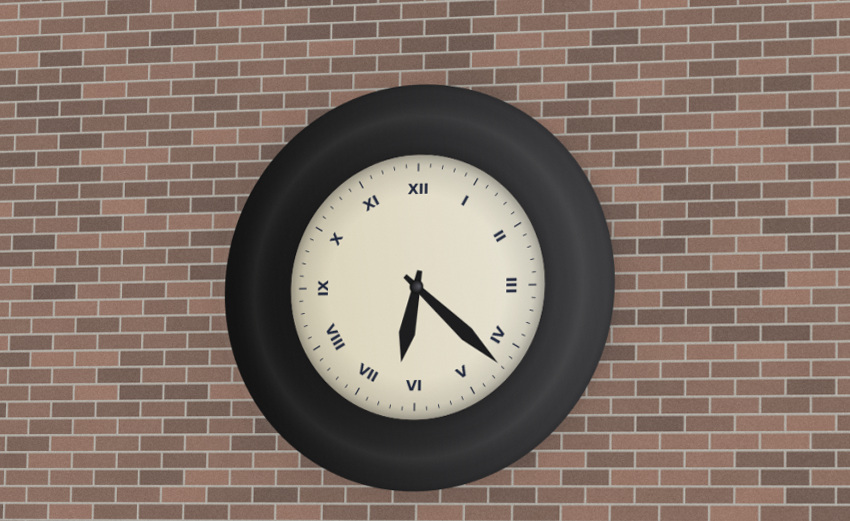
6.22
